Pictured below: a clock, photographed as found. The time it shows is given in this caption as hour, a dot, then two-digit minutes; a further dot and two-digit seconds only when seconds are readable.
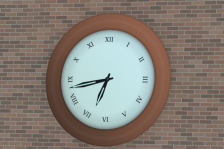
6.43
